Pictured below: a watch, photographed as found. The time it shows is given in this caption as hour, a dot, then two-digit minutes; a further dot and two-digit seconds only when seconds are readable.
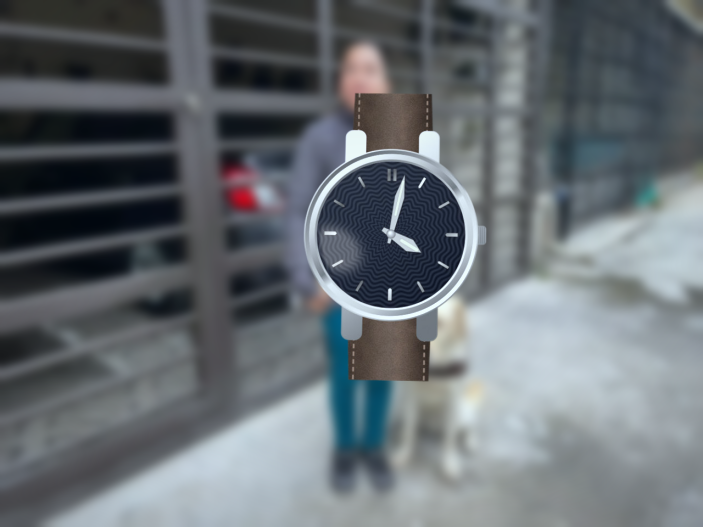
4.02
